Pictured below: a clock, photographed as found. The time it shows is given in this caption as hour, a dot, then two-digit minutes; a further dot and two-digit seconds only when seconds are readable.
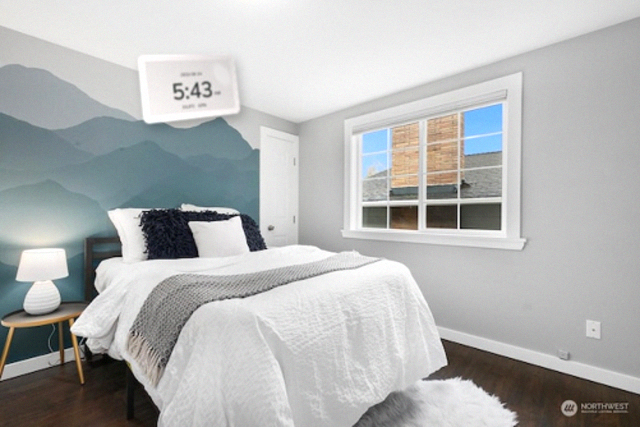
5.43
